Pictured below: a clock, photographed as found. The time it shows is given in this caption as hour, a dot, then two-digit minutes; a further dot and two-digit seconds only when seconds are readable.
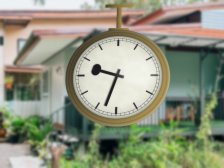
9.33
